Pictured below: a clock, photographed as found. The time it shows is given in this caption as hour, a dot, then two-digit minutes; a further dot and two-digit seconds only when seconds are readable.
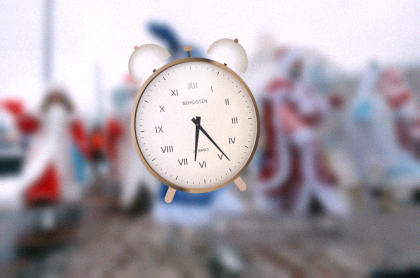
6.24
